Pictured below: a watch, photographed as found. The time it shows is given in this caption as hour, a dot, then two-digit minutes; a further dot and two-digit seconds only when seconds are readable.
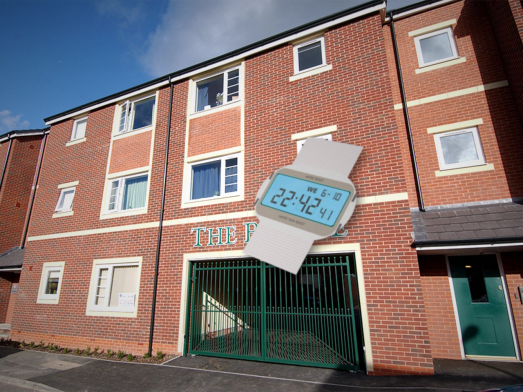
22.42.41
